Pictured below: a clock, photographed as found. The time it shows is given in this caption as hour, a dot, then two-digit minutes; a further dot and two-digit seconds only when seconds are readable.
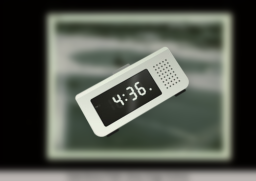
4.36
